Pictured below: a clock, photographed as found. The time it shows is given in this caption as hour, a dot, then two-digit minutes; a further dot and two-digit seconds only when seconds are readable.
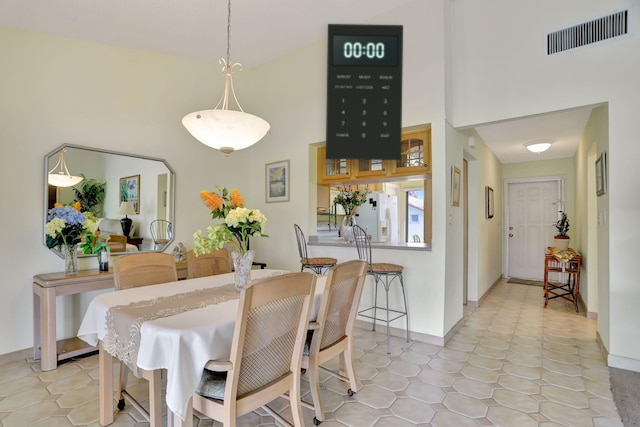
0.00
